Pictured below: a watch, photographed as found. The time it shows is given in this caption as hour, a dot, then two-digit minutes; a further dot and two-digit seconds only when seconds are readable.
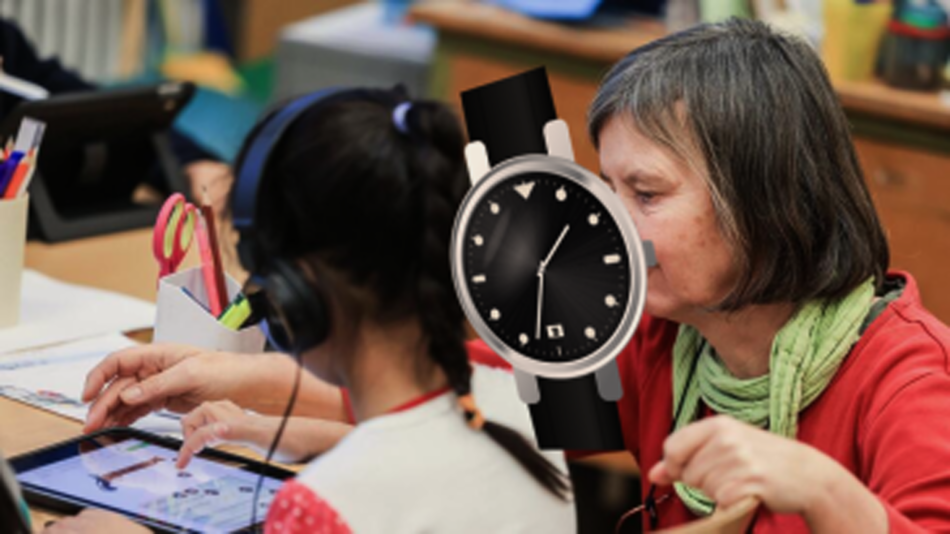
1.33
